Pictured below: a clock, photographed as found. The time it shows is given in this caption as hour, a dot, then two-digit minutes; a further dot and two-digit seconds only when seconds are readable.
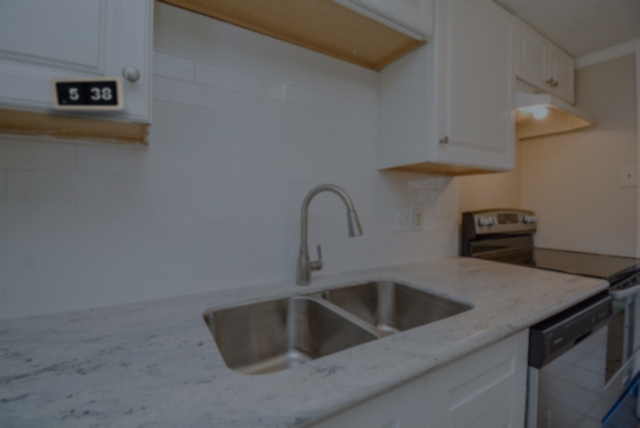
5.38
